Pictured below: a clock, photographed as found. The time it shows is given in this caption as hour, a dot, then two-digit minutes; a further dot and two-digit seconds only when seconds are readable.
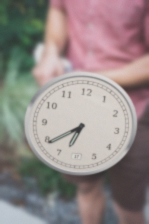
6.39
